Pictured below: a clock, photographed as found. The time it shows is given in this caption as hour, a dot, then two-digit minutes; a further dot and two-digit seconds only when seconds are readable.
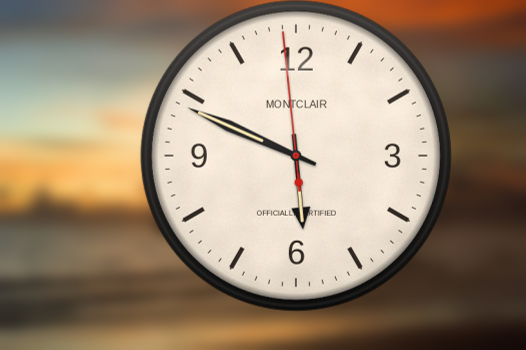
5.48.59
